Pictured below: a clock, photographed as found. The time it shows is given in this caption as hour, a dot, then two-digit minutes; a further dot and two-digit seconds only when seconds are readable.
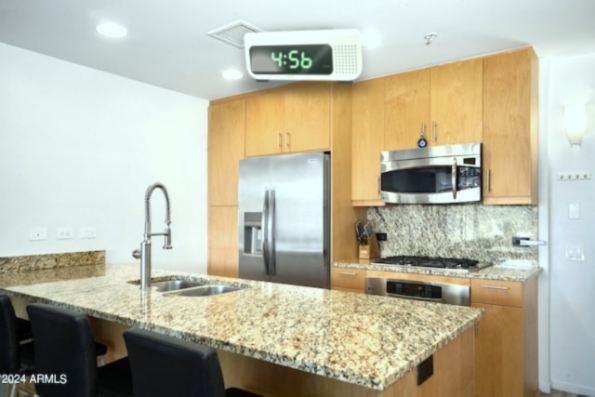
4.56
